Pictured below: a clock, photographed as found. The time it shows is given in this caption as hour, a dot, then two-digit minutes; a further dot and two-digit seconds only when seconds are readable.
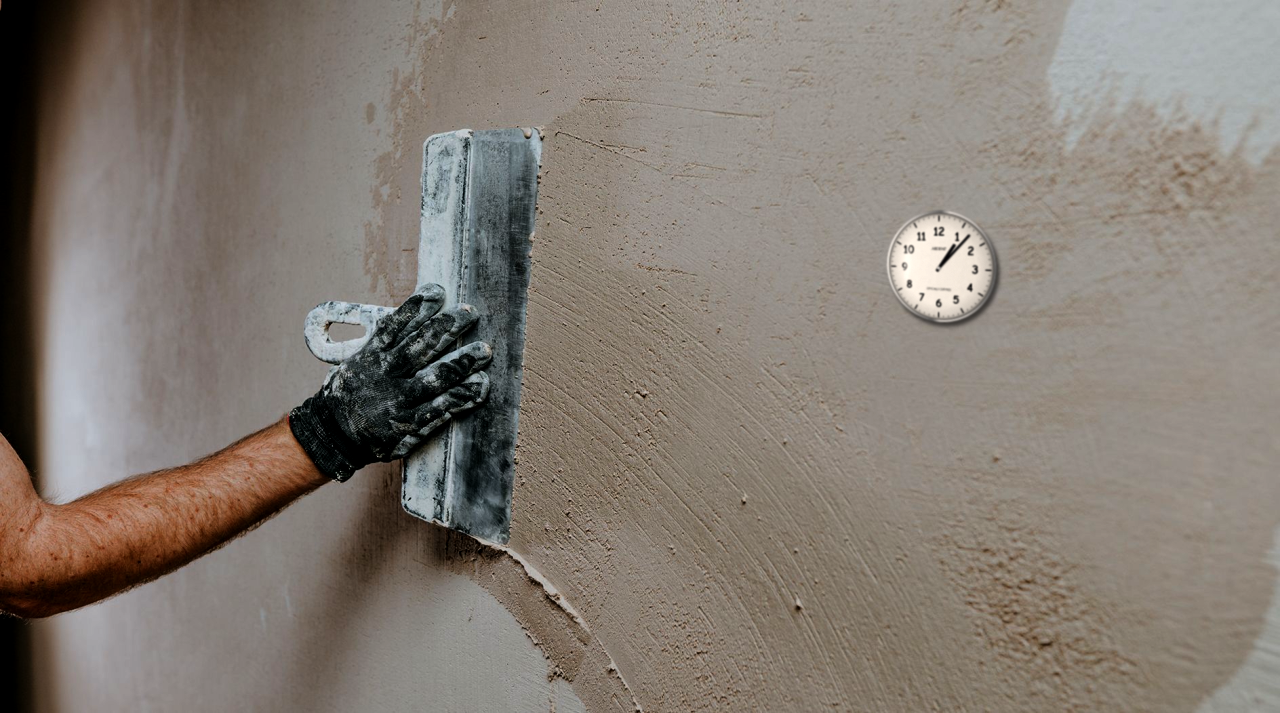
1.07
